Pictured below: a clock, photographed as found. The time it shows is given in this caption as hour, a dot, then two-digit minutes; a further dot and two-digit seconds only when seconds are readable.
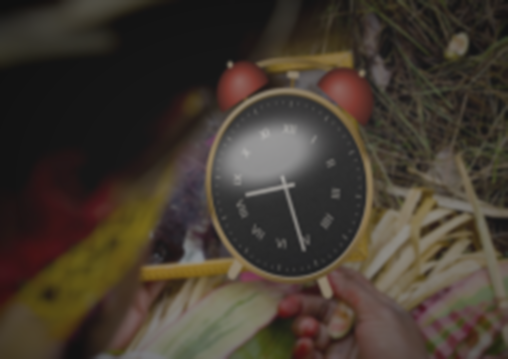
8.26
